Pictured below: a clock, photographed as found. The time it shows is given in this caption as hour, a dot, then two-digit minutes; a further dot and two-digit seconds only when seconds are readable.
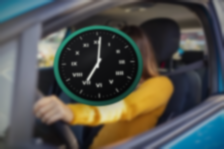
7.01
